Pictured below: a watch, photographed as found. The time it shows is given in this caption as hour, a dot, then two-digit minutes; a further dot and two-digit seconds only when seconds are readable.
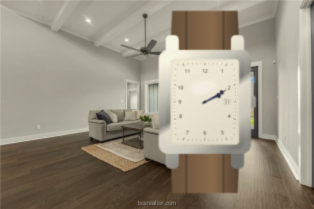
2.10
